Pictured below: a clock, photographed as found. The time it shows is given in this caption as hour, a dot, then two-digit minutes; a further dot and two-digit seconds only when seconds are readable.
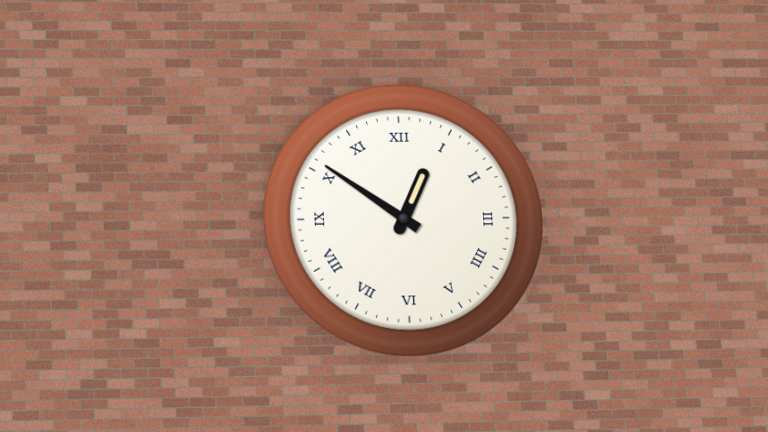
12.51
